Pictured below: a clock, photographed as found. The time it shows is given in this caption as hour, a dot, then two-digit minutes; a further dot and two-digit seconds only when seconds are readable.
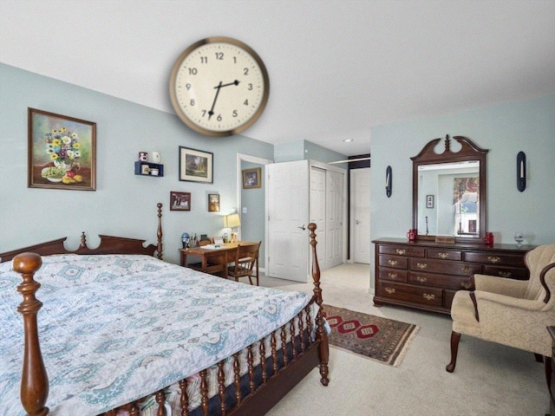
2.33
